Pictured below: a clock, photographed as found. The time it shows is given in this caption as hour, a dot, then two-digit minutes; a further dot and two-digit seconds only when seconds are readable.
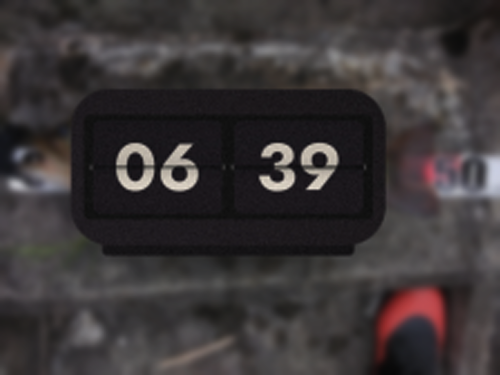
6.39
